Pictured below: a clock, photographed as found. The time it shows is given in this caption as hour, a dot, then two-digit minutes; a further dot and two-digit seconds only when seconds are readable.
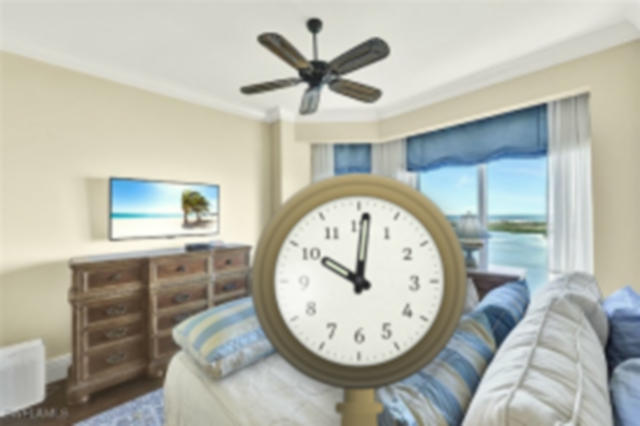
10.01
